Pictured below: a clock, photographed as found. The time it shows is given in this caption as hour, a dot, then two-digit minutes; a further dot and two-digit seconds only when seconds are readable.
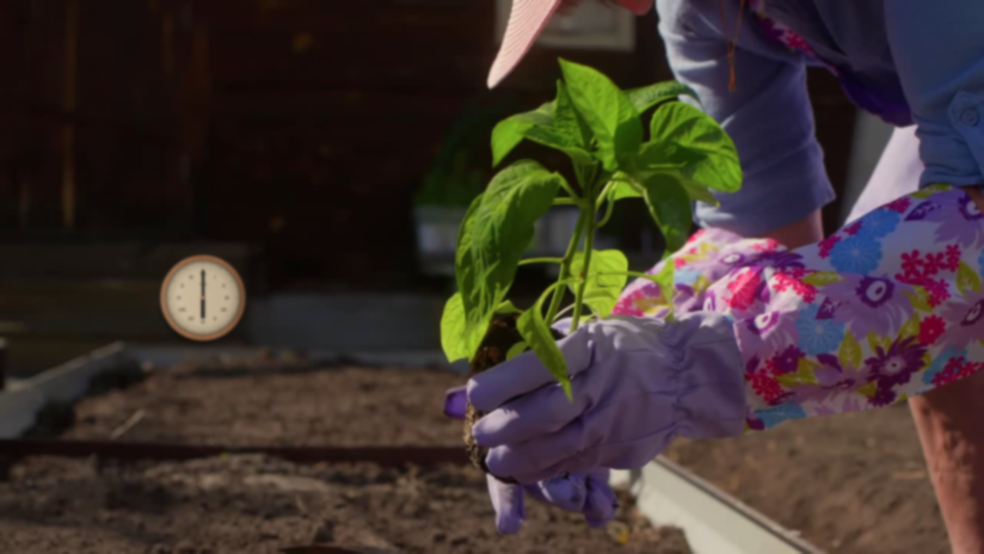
6.00
